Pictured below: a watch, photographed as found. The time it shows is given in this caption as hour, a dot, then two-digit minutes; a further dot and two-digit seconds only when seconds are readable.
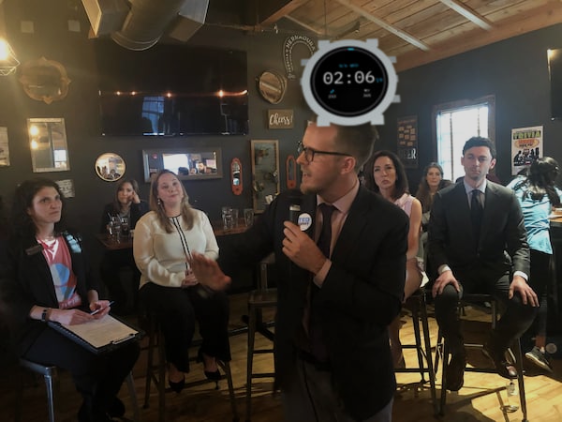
2.06
